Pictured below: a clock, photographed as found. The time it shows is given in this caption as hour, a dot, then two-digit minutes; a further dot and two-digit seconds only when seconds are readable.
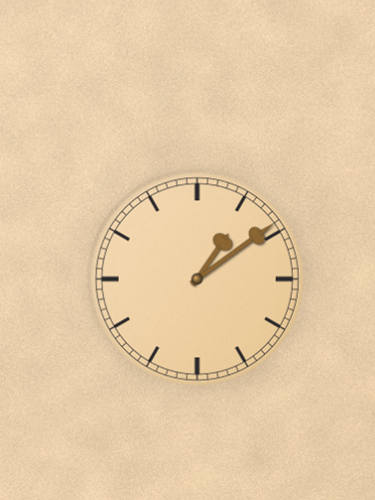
1.09
